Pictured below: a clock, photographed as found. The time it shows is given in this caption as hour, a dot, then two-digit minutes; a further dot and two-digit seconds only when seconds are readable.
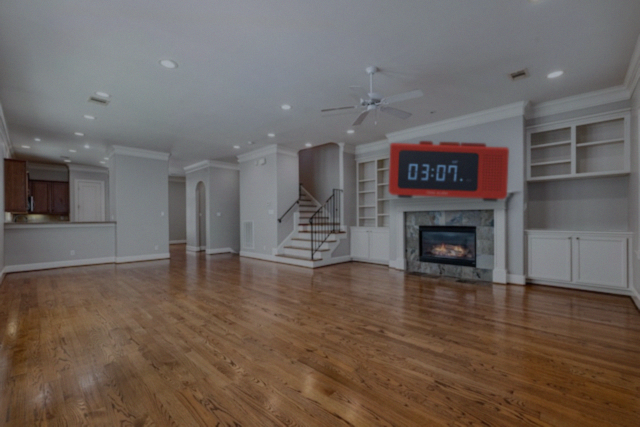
3.07
